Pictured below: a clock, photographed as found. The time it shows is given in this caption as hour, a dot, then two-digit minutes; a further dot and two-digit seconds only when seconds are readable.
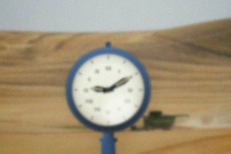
9.10
